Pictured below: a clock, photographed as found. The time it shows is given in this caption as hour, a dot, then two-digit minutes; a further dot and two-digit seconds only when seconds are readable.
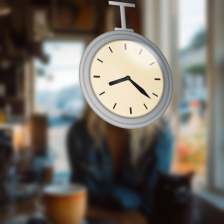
8.22
